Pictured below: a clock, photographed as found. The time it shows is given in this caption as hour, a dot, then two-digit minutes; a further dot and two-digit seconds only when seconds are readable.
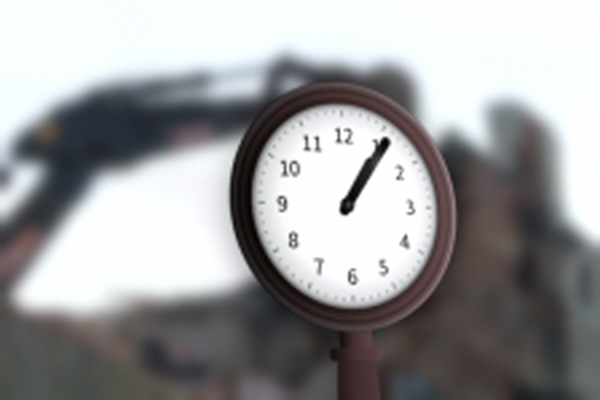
1.06
